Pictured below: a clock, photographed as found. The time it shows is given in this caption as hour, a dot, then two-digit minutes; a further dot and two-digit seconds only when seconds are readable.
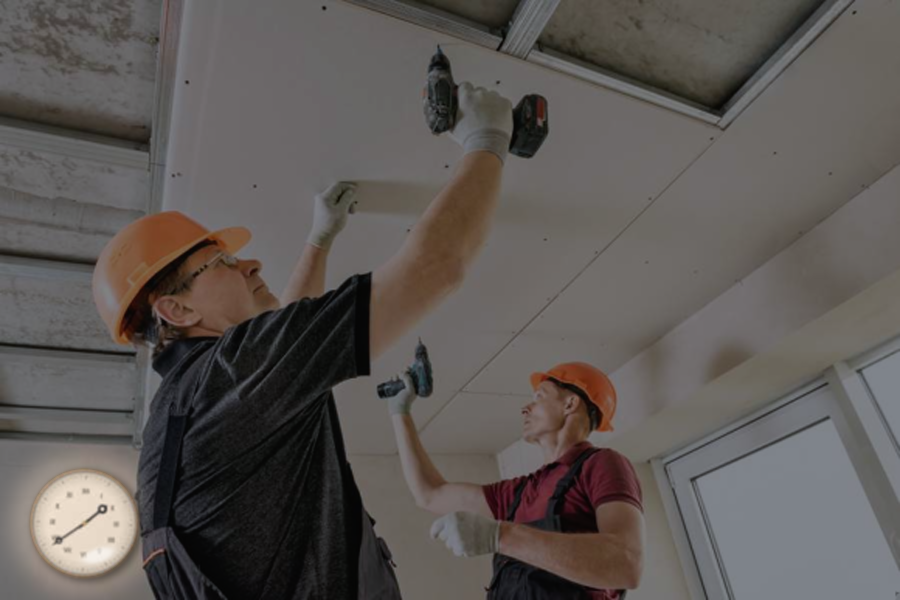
1.39
